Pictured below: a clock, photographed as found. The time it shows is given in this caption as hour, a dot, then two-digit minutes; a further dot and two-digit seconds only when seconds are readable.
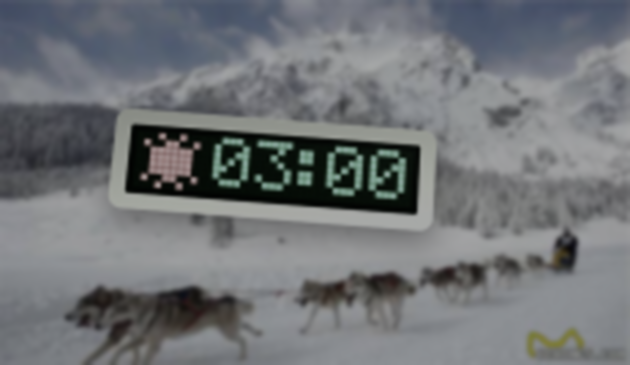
3.00
